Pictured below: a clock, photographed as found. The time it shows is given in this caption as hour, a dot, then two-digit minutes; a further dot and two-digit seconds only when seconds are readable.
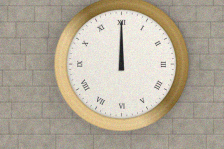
12.00
